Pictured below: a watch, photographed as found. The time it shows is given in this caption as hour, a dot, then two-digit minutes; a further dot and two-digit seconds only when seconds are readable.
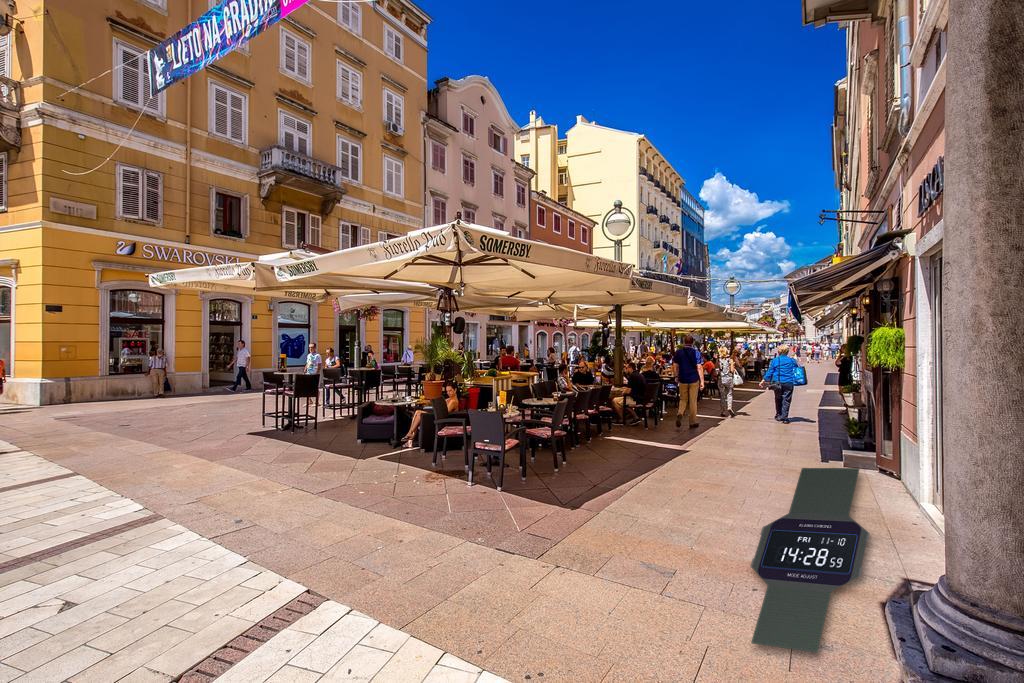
14.28.59
